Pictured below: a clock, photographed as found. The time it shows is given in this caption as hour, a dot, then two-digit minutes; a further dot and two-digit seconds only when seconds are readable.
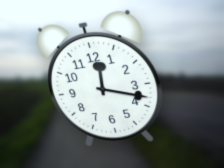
12.18
